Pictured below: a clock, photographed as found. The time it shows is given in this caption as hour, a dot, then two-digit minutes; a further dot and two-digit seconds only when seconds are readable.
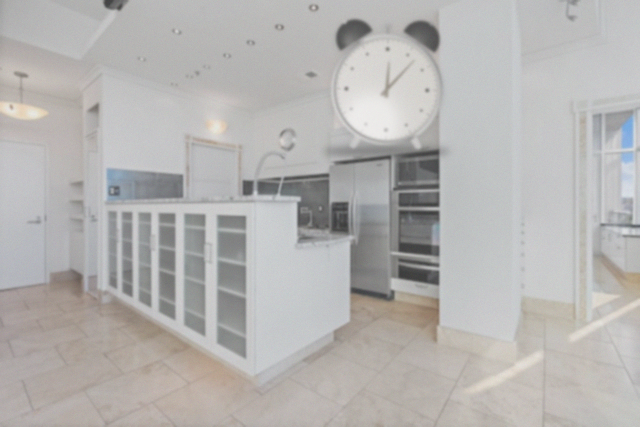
12.07
